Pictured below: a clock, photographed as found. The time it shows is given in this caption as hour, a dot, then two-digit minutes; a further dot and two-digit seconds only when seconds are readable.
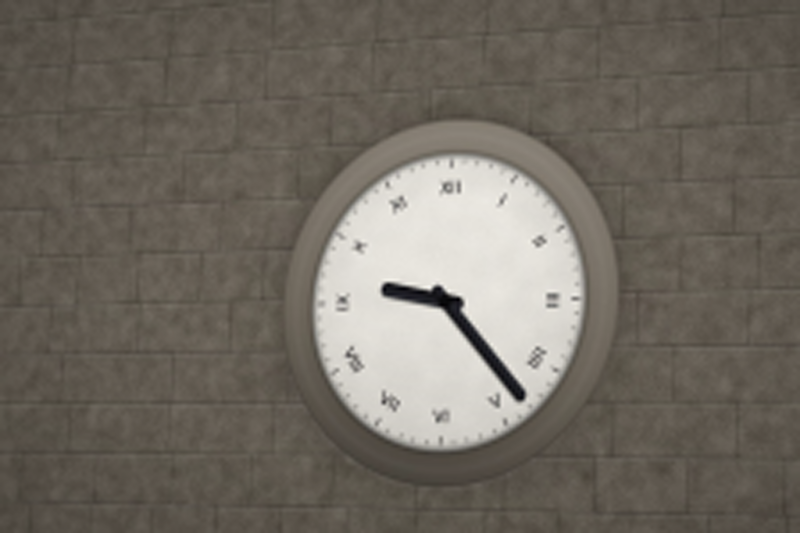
9.23
